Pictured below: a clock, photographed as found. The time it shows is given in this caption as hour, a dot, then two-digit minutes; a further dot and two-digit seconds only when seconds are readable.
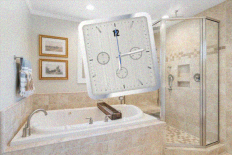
6.14
